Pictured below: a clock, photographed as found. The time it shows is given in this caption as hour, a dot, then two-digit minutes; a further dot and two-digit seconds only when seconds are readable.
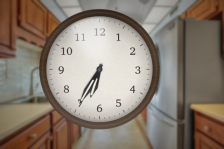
6.35
